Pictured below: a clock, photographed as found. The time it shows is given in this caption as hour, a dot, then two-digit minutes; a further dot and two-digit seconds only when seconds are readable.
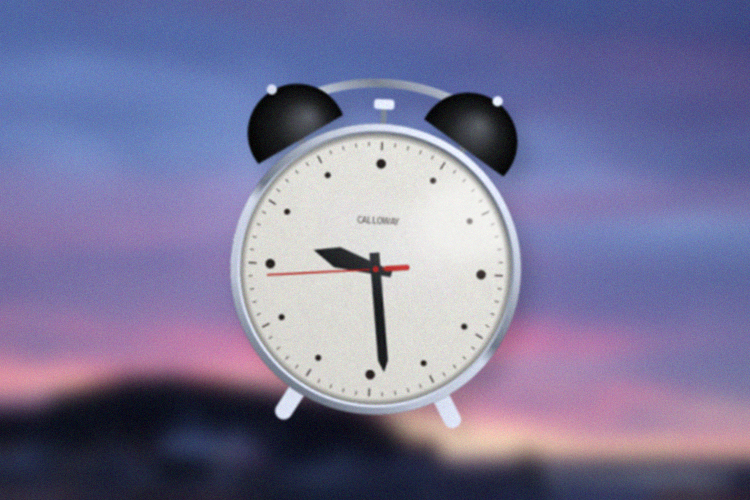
9.28.44
